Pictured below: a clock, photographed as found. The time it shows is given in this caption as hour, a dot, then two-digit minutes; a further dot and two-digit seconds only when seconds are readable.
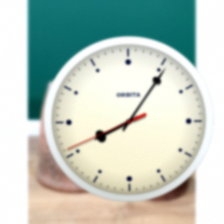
8.05.41
